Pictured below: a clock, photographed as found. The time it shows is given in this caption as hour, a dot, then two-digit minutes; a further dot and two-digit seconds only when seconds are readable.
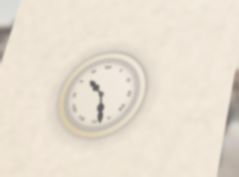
10.28
